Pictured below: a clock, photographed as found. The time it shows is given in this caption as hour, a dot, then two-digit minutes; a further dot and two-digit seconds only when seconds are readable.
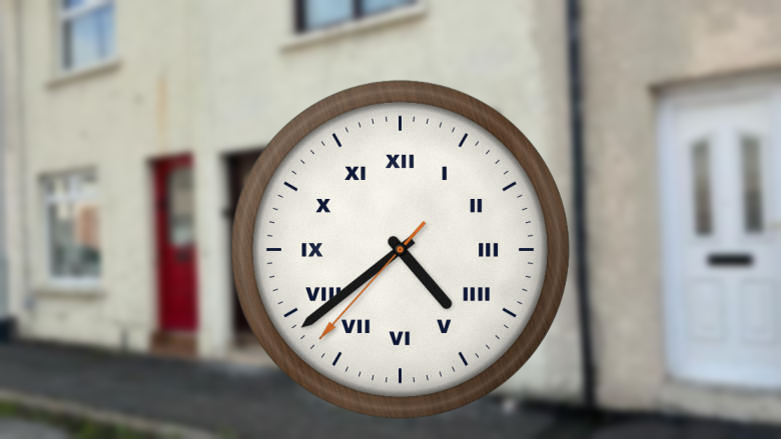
4.38.37
